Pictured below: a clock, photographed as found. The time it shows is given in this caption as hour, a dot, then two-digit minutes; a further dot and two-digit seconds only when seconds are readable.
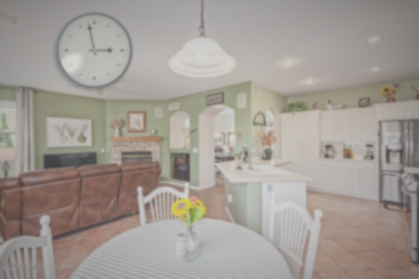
2.58
